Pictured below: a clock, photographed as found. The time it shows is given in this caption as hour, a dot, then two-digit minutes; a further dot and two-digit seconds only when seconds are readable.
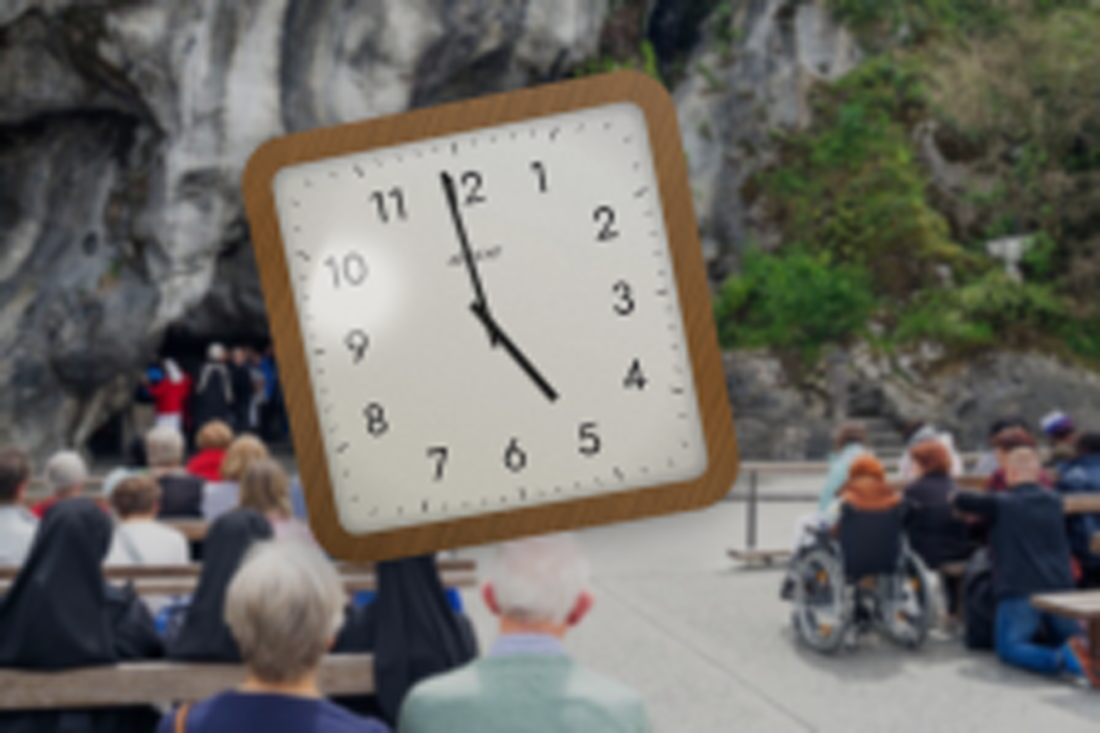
4.59
